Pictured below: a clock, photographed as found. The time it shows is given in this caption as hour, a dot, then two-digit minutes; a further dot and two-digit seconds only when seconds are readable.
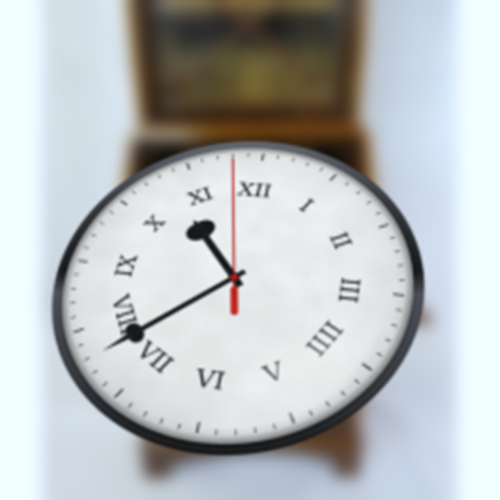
10.37.58
